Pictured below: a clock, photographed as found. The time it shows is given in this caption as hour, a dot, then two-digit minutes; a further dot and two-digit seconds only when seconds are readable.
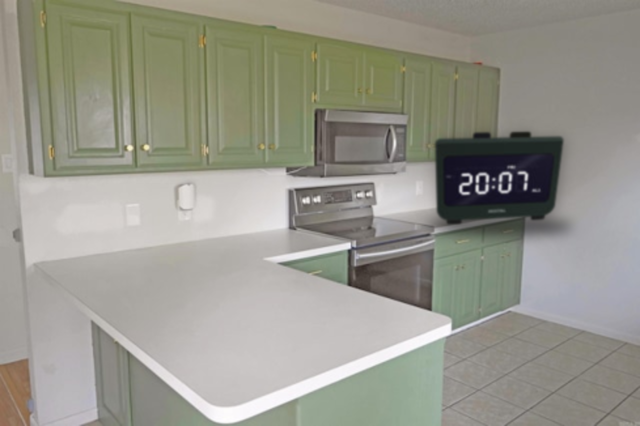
20.07
